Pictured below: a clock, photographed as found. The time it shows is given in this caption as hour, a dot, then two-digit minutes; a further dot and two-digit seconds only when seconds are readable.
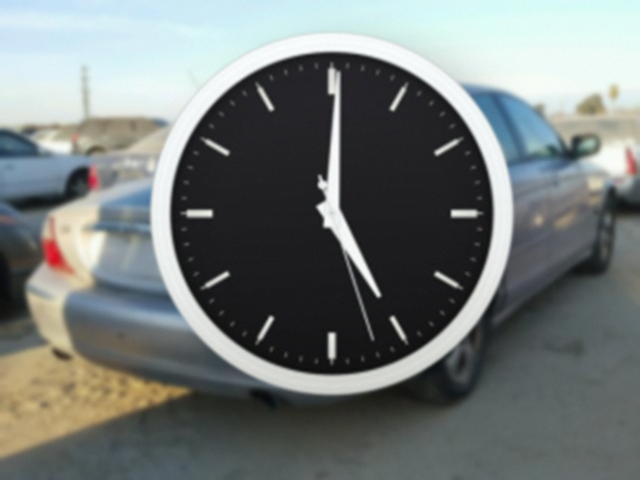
5.00.27
